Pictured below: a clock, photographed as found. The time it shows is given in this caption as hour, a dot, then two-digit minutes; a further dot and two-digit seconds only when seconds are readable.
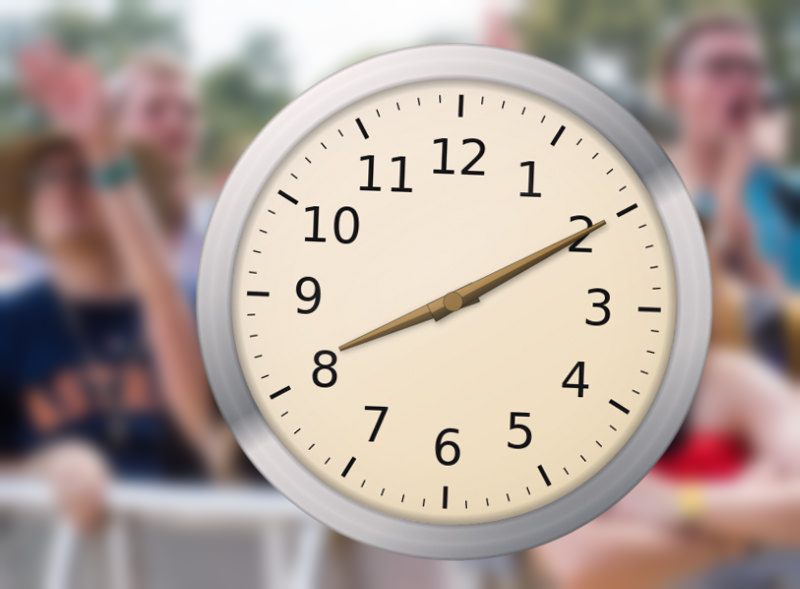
8.10
